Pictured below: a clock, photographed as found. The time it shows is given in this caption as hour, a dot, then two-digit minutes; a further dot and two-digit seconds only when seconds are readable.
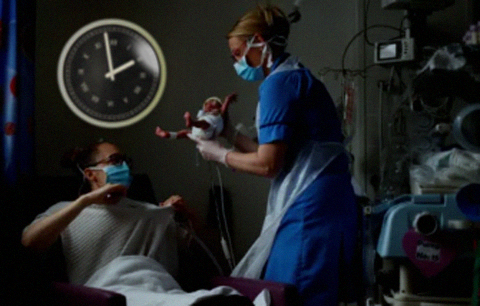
1.58
